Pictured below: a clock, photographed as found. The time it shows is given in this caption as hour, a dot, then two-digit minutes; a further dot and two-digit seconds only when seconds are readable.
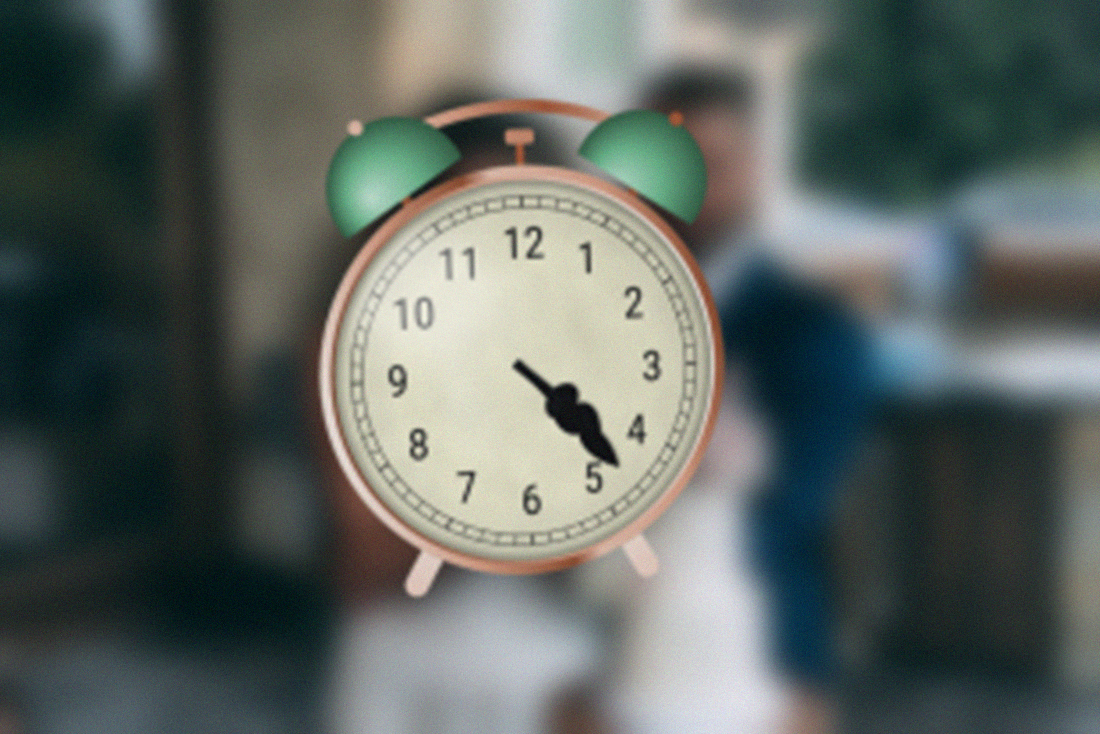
4.23
